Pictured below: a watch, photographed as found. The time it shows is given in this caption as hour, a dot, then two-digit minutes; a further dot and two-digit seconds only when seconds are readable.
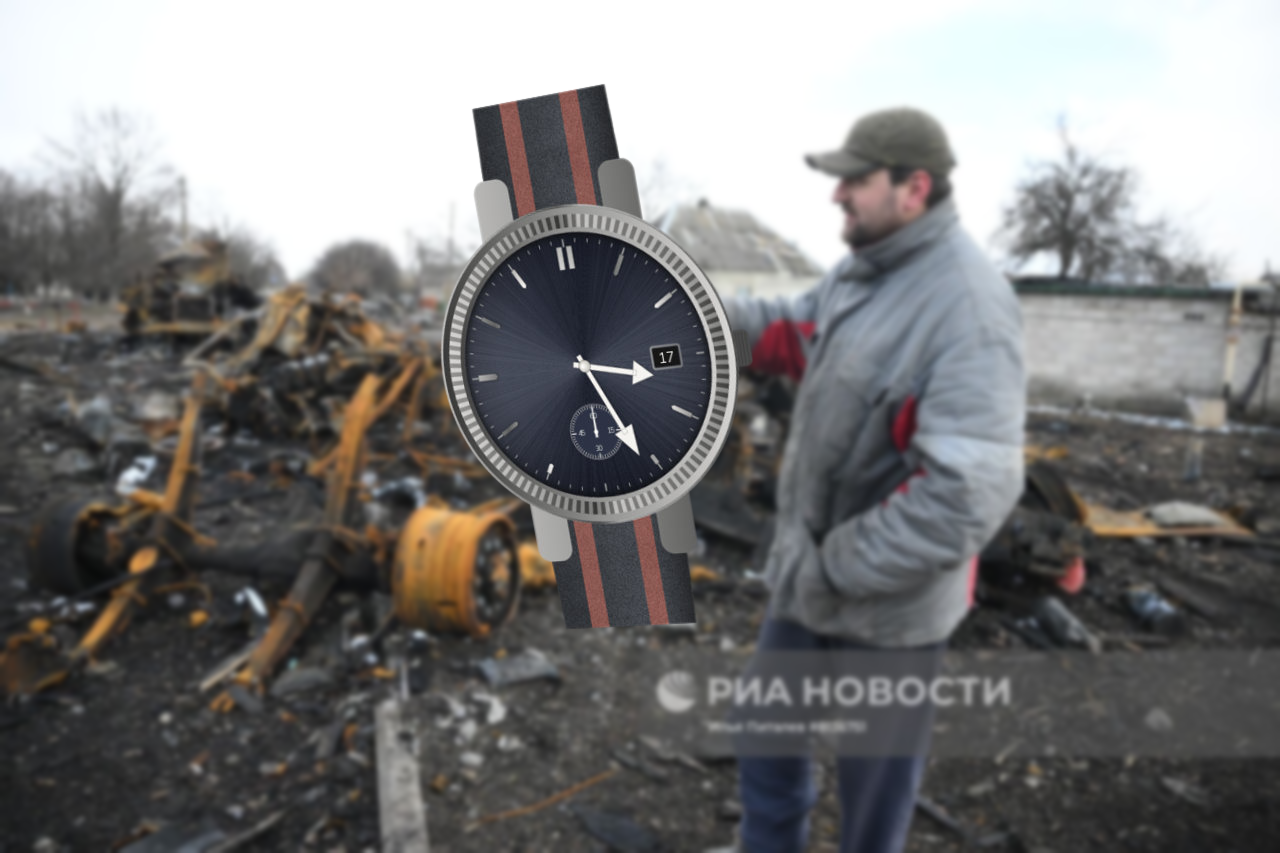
3.26
